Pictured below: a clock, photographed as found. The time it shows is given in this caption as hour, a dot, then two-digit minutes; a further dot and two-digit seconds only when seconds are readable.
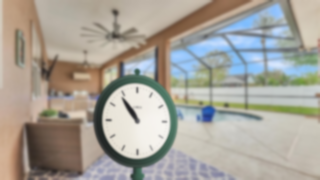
10.54
